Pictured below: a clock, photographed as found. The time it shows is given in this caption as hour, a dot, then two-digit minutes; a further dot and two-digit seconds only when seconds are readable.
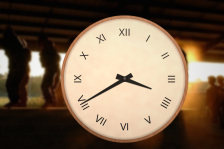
3.40
